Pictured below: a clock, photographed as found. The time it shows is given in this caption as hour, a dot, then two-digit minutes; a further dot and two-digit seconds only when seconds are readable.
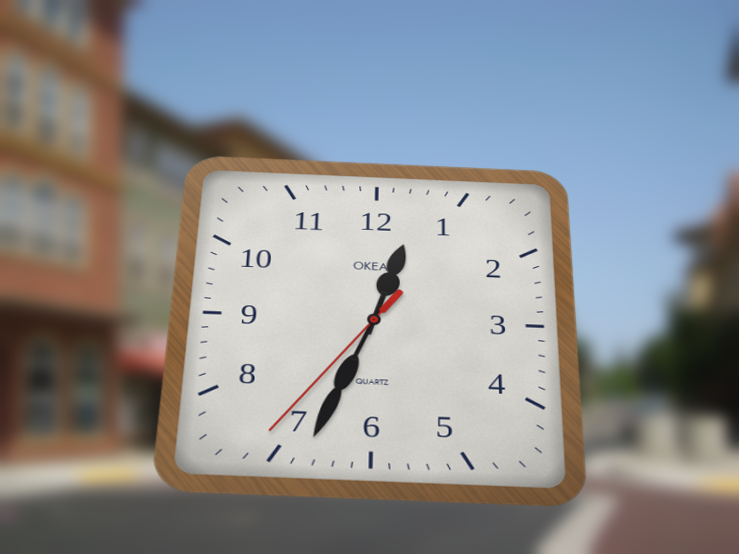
12.33.36
